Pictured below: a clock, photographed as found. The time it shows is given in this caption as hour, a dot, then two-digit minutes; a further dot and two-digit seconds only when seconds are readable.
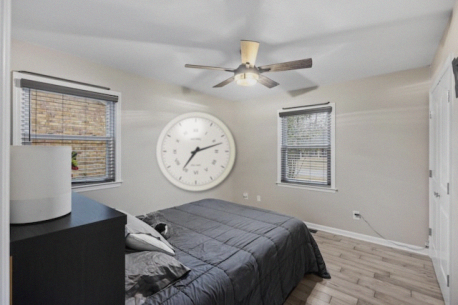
7.12
